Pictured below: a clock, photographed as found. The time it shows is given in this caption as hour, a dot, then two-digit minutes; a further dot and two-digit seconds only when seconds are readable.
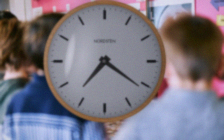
7.21
